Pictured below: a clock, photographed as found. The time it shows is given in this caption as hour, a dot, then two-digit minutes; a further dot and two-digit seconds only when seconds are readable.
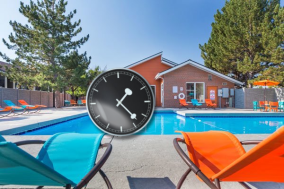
1.23
